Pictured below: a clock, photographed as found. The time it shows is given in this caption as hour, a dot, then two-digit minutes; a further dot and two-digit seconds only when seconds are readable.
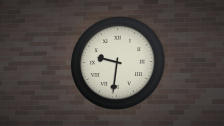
9.31
